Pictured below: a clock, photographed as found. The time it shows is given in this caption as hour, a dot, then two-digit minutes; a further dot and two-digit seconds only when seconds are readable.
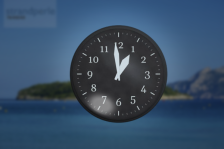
12.59
